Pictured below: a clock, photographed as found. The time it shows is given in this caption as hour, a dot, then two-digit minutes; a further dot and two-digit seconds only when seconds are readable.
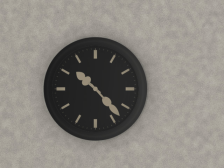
10.23
